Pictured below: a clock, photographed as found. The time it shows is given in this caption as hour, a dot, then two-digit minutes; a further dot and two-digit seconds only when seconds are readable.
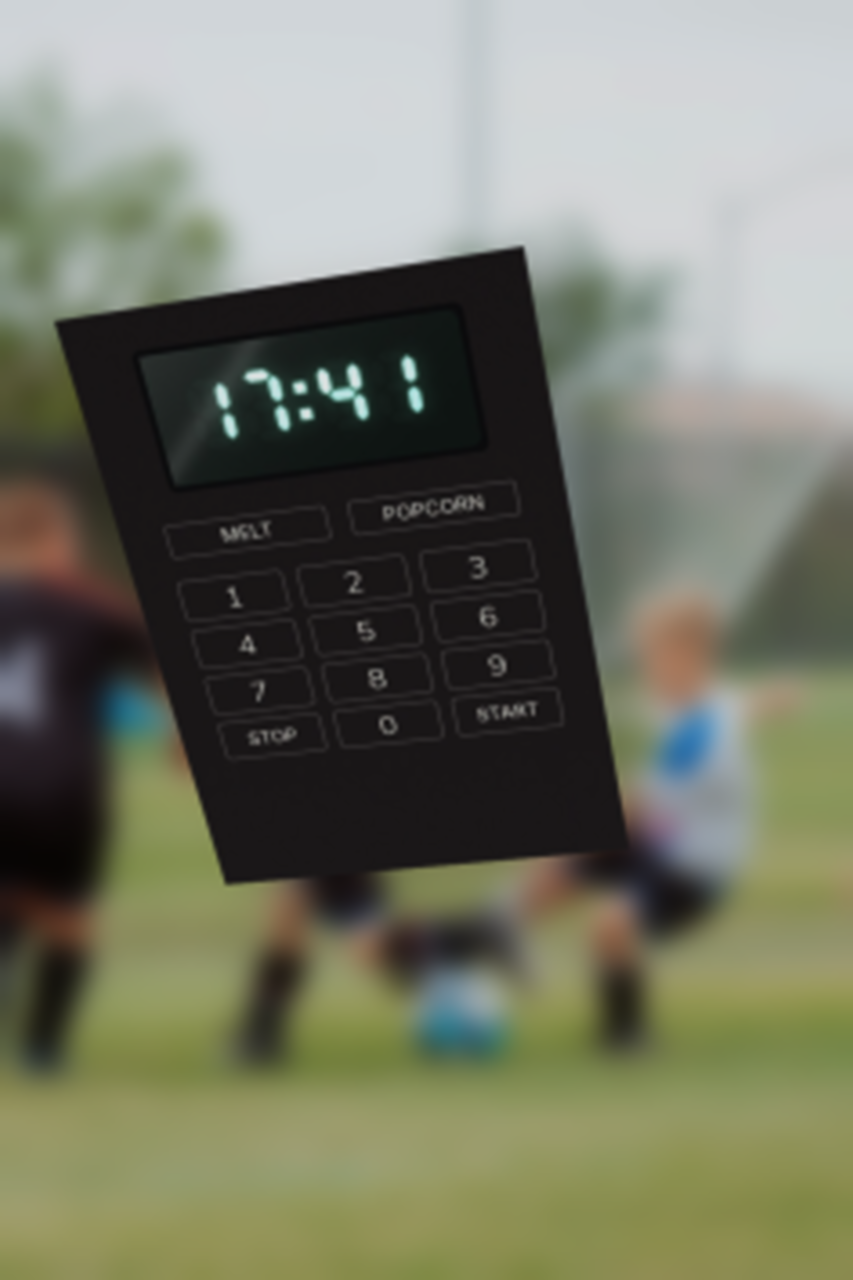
17.41
